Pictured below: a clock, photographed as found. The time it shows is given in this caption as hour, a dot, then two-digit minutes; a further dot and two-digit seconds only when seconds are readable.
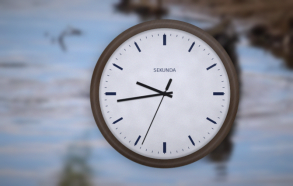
9.43.34
